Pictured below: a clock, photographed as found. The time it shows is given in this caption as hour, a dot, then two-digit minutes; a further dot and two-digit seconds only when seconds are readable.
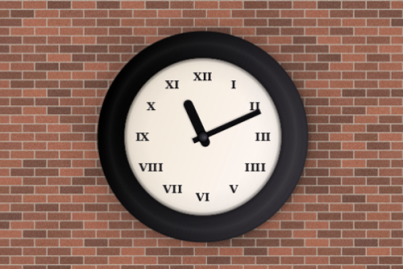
11.11
